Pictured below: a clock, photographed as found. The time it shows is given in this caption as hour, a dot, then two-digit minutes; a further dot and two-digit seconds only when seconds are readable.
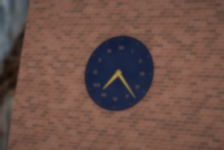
7.23
